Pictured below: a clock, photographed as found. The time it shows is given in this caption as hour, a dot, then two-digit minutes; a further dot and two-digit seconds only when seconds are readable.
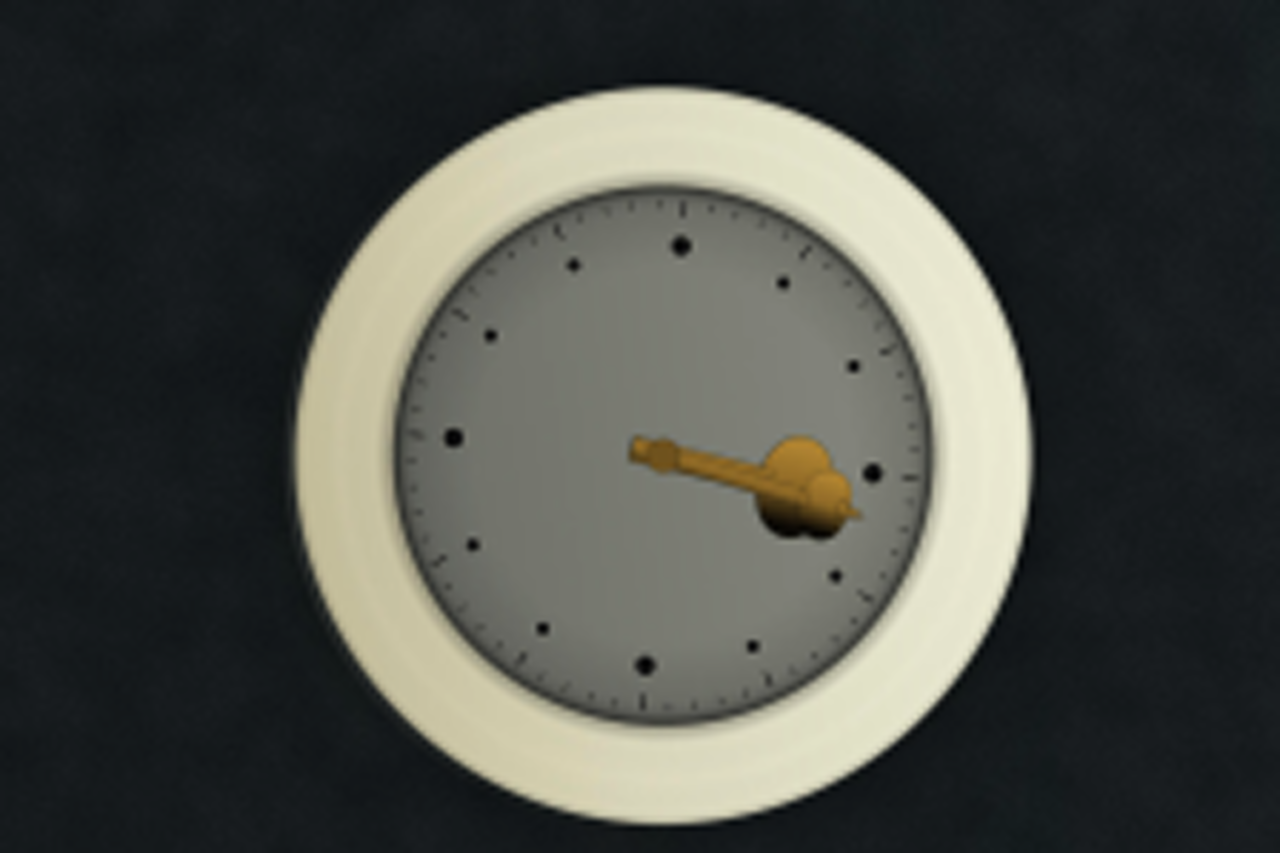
3.17
